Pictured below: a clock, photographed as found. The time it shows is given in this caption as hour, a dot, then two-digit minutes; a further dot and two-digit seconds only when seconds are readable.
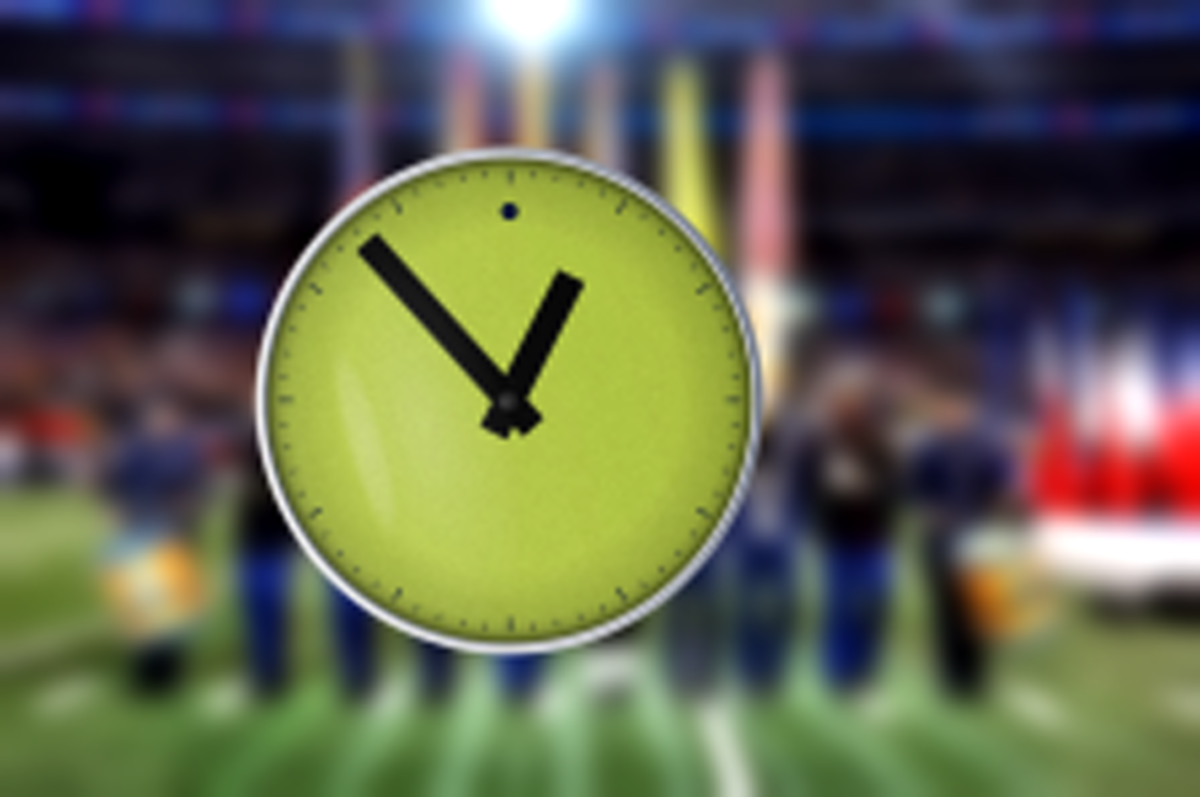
12.53
